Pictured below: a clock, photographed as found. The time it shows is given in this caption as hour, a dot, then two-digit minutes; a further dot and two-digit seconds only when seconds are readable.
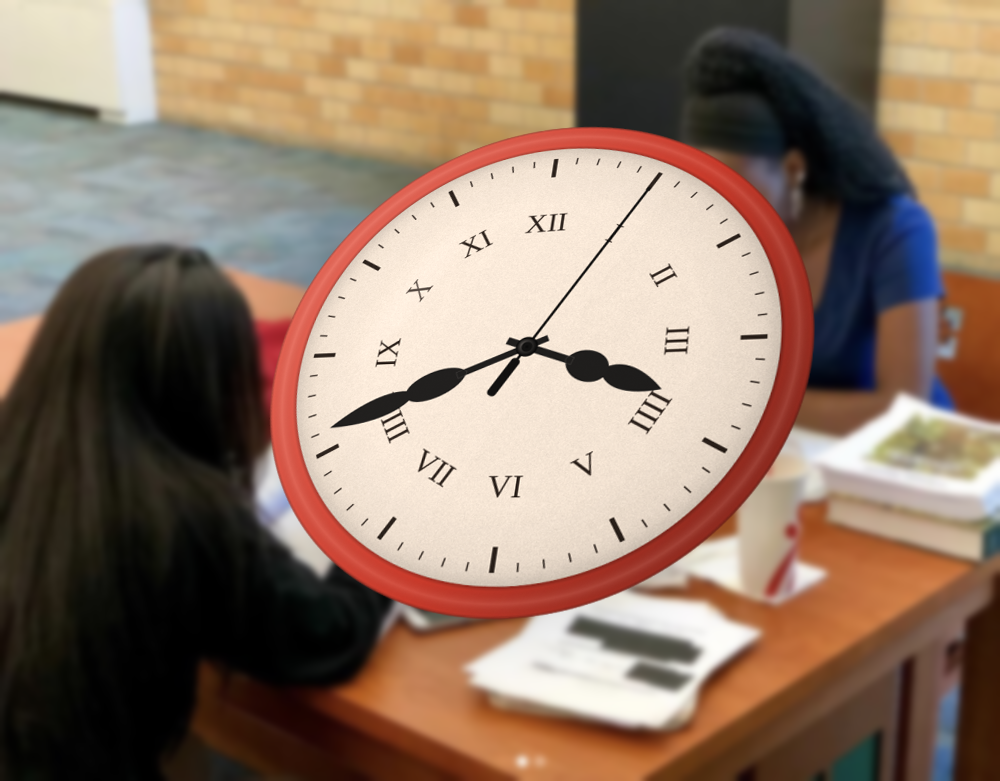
3.41.05
